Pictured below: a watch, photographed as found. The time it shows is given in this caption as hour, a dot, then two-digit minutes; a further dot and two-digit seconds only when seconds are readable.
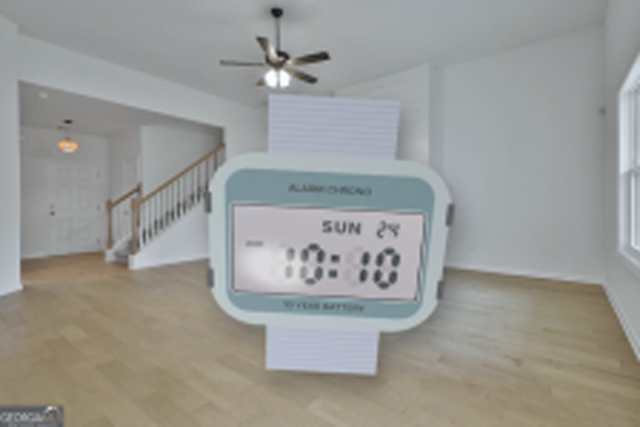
10.10
